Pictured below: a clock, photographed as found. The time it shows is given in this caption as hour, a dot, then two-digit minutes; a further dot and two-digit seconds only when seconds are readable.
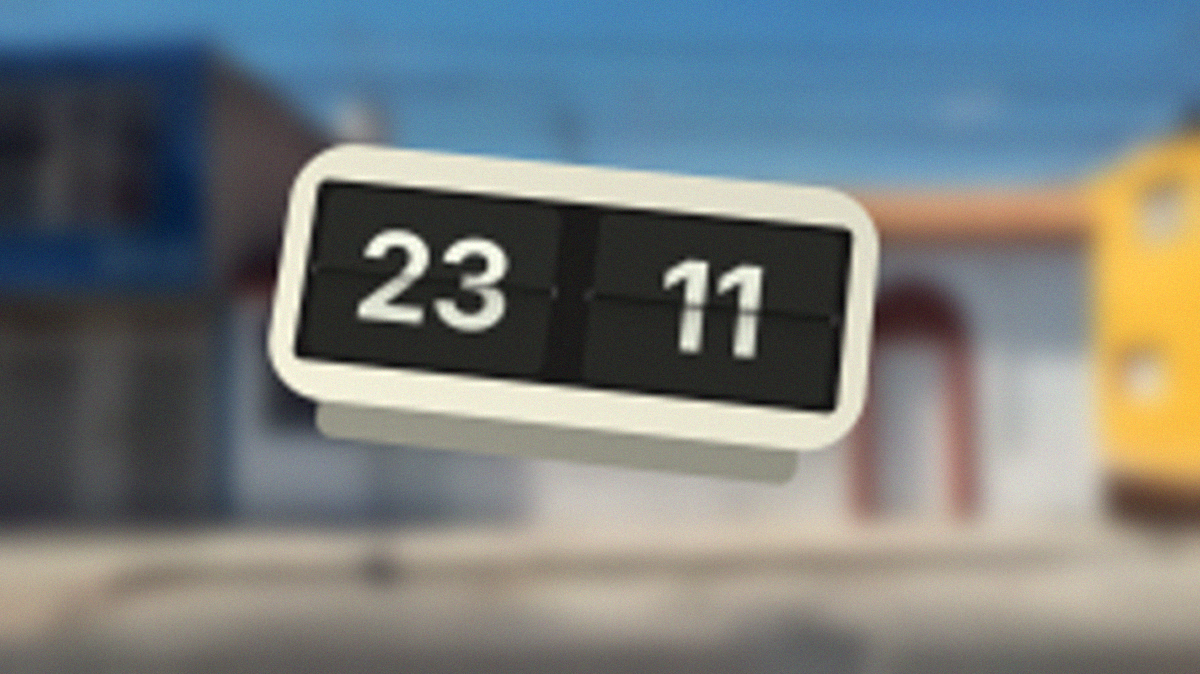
23.11
